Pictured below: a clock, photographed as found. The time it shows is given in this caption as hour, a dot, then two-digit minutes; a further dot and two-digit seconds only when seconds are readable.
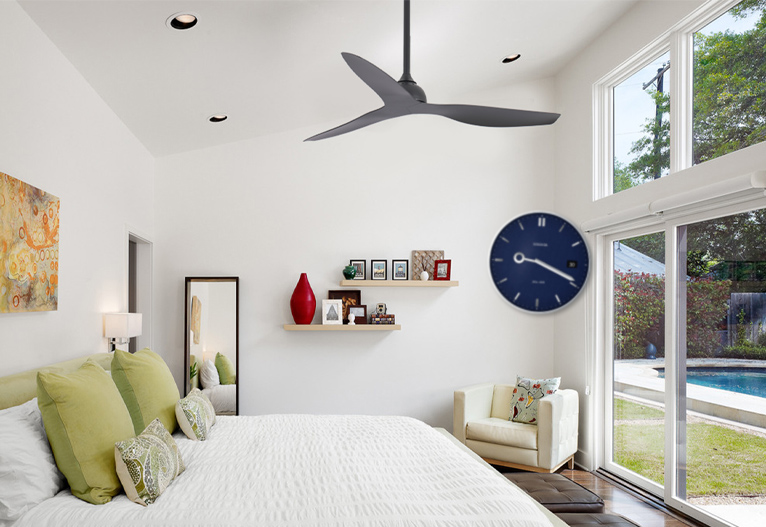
9.19
